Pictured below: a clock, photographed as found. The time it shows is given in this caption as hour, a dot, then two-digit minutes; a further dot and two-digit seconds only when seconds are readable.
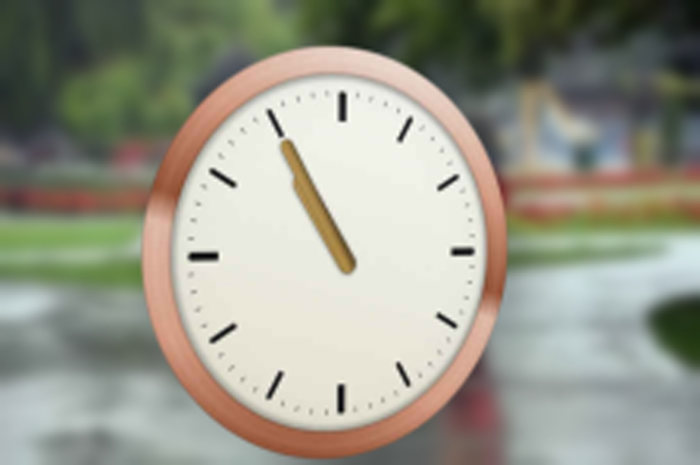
10.55
